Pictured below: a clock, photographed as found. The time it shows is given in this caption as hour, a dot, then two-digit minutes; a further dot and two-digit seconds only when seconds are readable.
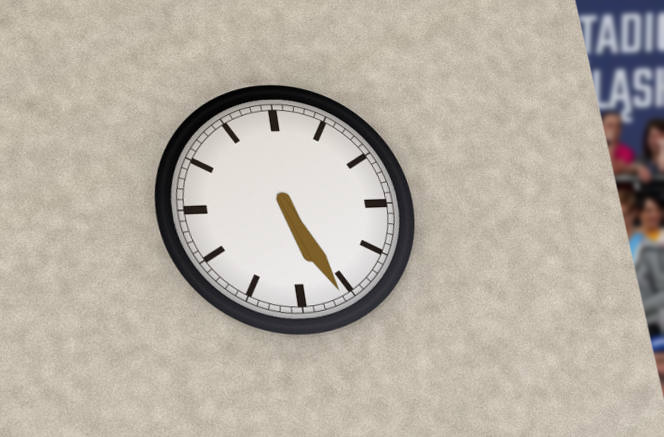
5.26
